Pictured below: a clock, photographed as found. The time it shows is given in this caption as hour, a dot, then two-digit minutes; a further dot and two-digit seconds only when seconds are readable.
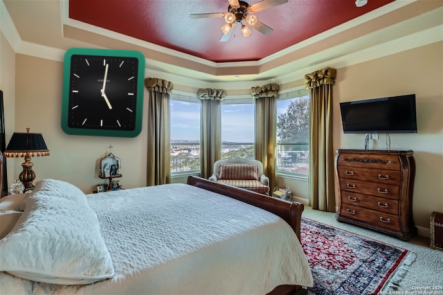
5.01
